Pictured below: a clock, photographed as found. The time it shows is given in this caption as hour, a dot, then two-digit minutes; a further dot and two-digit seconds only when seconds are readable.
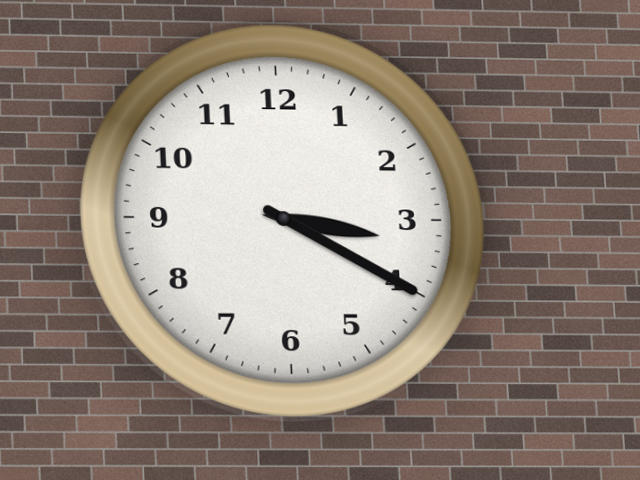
3.20
